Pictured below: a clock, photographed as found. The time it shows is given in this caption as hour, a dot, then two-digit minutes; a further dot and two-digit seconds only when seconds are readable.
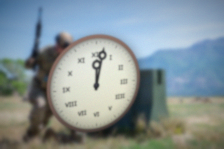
12.02
